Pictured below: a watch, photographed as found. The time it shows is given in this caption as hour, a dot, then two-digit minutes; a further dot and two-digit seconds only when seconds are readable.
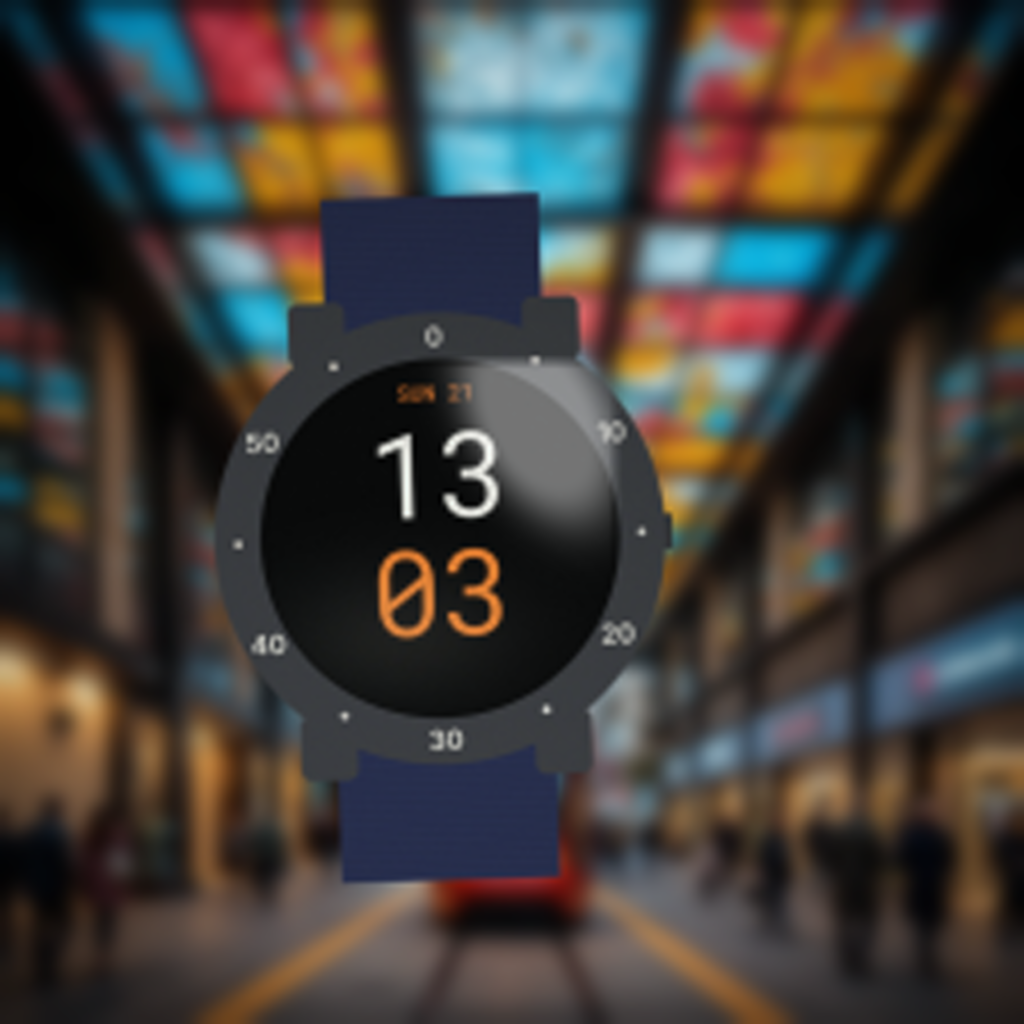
13.03
